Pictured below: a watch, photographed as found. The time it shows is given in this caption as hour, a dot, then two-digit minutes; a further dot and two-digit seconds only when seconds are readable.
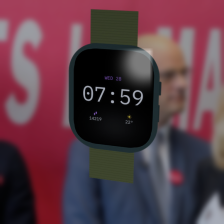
7.59
